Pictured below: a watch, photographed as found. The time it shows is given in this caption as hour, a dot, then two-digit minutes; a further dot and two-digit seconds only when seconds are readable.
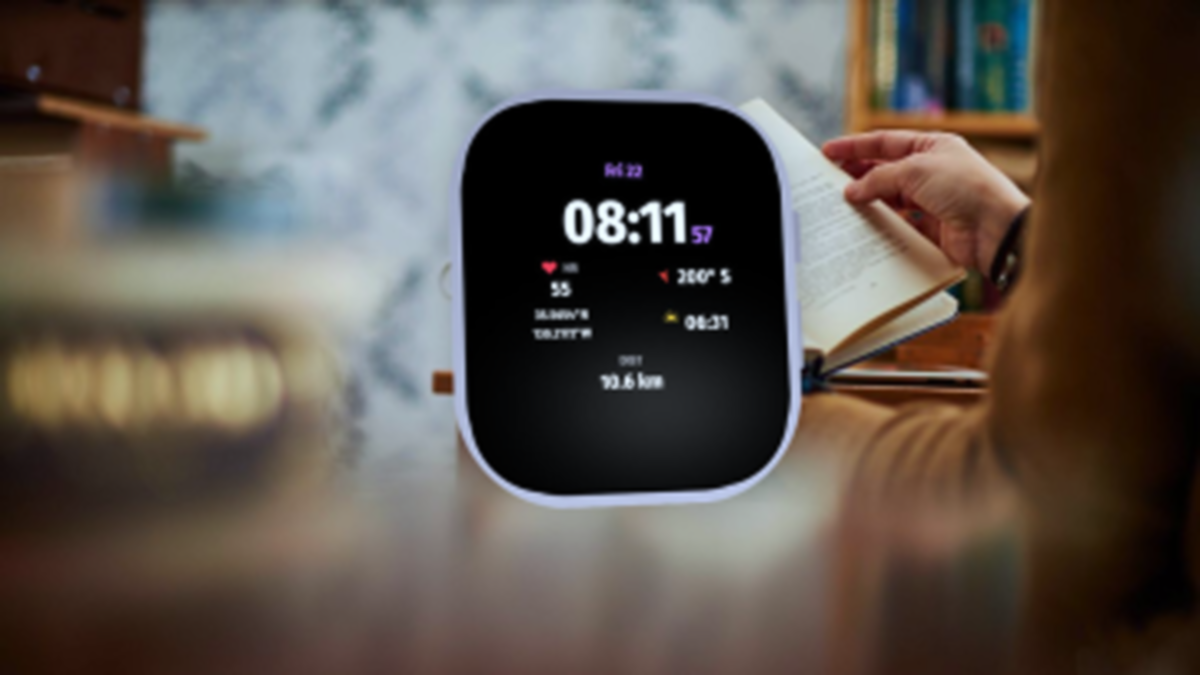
8.11
